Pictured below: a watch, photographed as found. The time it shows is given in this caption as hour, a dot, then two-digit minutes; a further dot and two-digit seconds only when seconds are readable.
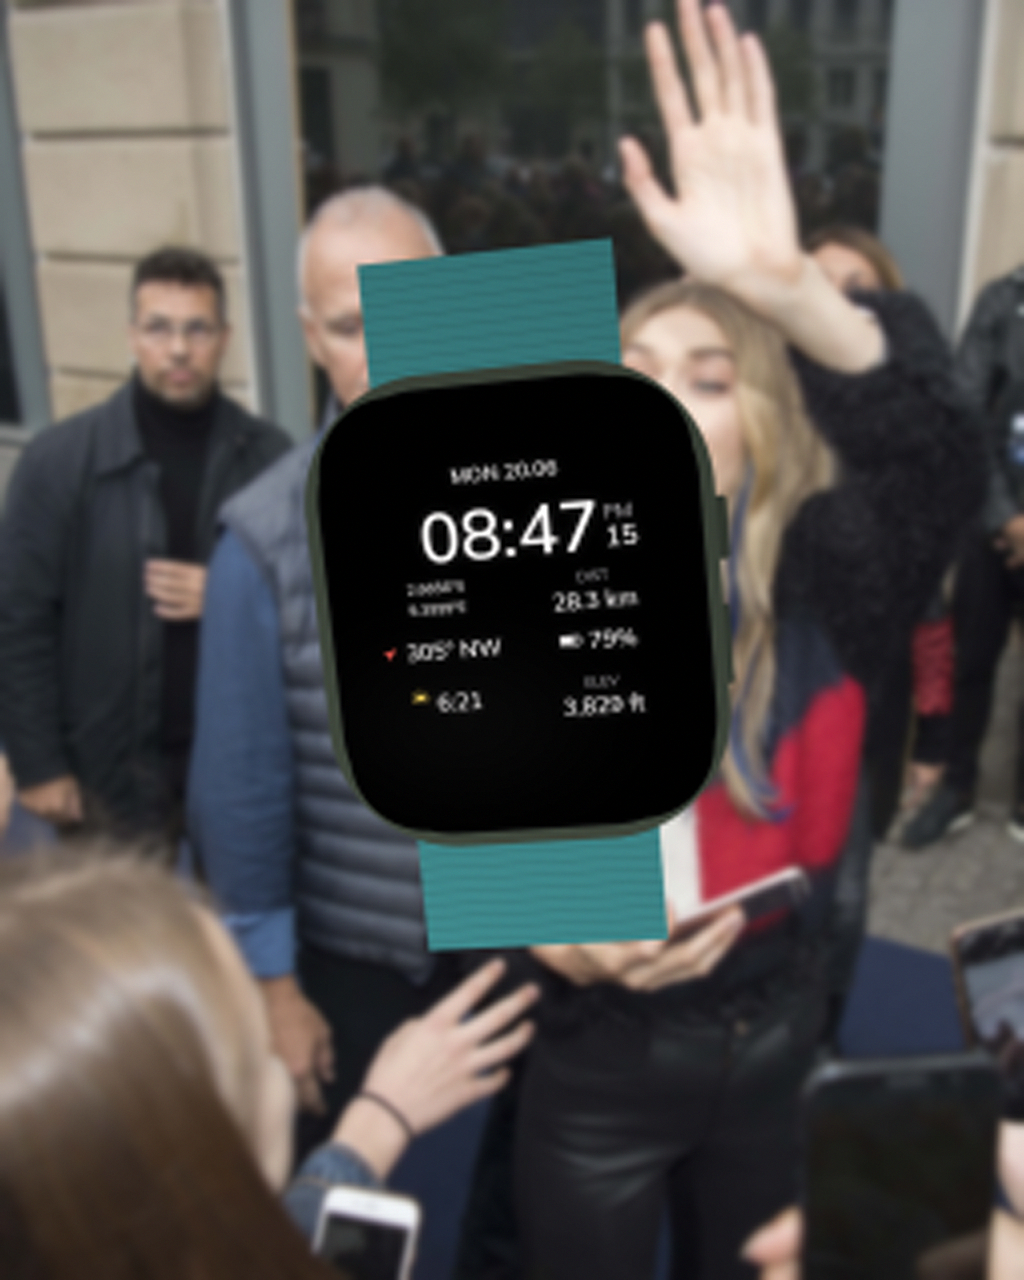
8.47.15
